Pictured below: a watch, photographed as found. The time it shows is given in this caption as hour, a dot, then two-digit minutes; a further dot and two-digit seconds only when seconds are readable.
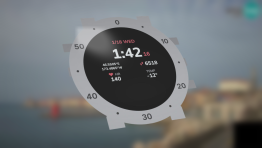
1.42
